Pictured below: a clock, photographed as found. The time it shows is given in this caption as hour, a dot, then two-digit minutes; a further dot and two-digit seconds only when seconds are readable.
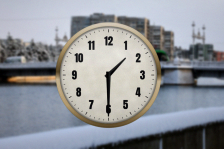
1.30
